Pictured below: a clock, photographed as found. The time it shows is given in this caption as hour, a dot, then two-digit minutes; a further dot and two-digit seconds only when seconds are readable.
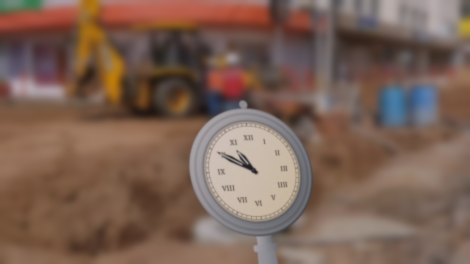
10.50
